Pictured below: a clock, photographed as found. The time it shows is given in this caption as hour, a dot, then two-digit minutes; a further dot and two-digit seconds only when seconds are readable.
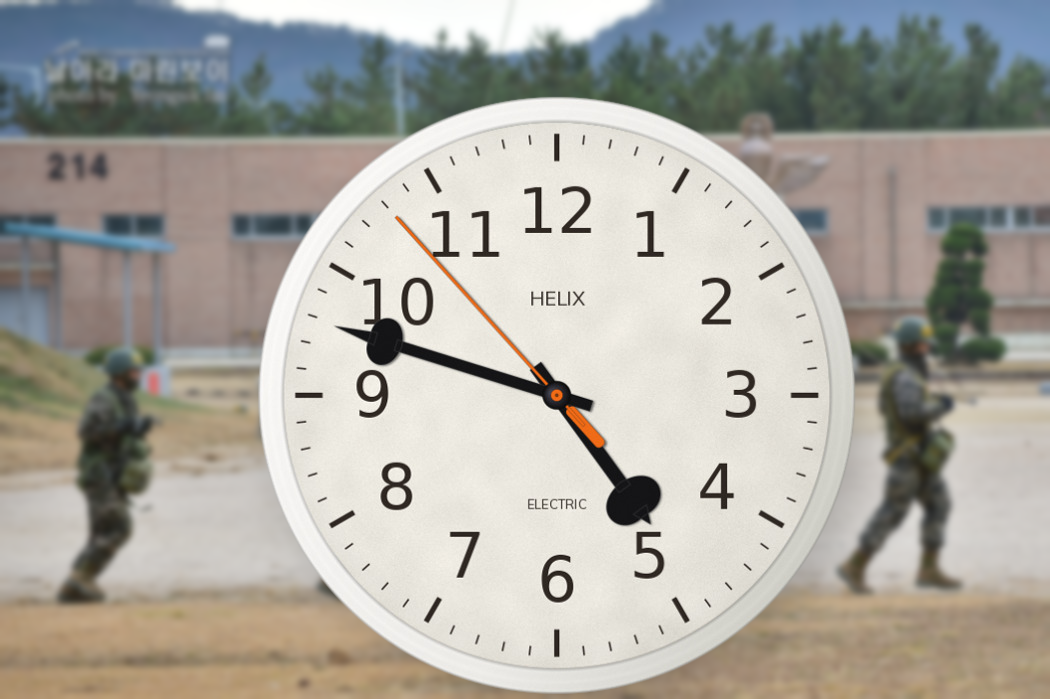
4.47.53
